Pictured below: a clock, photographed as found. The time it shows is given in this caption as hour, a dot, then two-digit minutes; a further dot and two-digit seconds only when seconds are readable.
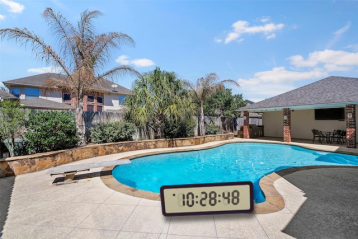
10.28.48
